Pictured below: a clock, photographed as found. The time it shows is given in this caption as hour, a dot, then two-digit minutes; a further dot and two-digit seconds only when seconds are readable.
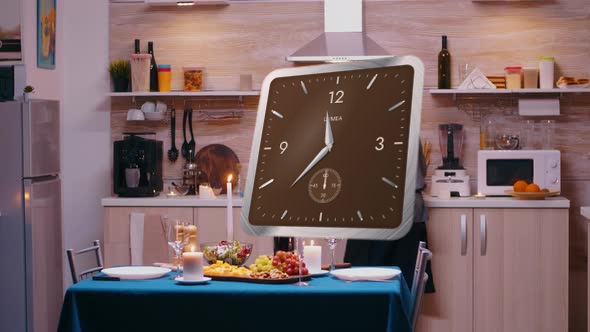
11.37
